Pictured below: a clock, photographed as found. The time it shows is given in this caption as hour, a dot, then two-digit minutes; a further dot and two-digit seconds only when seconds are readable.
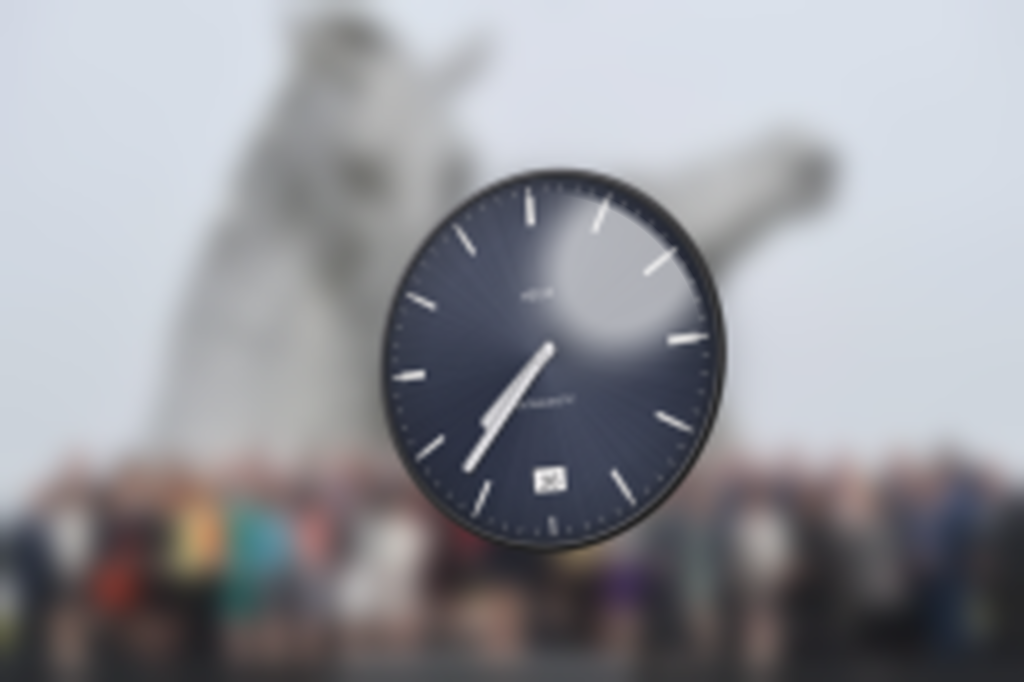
7.37
